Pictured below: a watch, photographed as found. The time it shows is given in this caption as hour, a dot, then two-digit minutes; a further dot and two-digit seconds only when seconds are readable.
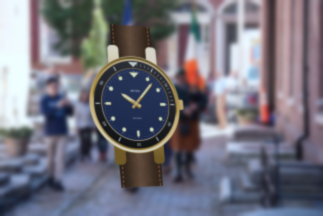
10.07
